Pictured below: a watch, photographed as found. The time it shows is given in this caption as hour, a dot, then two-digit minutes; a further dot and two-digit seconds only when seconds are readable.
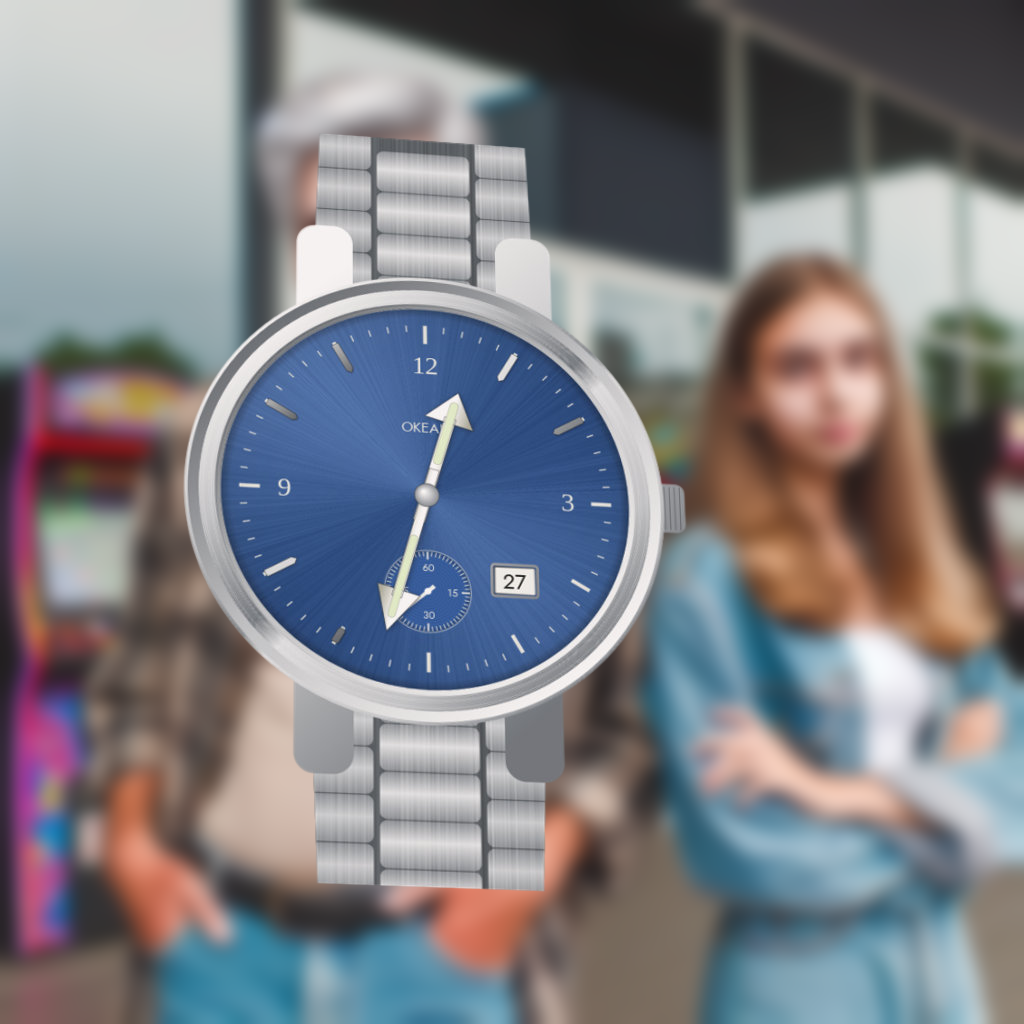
12.32.38
